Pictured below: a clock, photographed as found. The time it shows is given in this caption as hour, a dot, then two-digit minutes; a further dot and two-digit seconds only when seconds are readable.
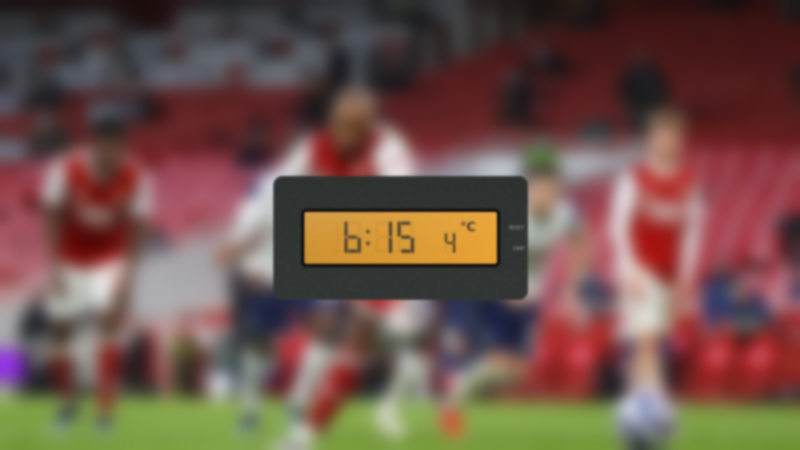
6.15
